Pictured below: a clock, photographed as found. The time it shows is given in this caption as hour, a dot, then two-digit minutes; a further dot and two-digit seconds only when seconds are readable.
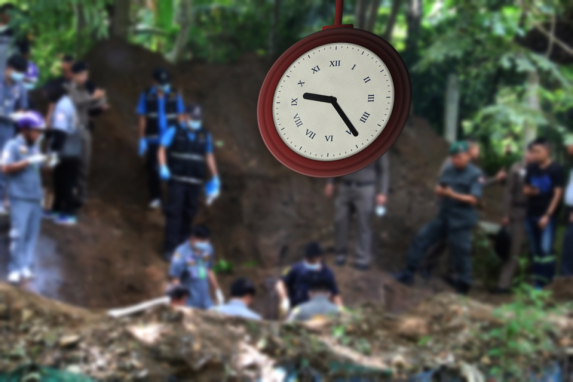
9.24
